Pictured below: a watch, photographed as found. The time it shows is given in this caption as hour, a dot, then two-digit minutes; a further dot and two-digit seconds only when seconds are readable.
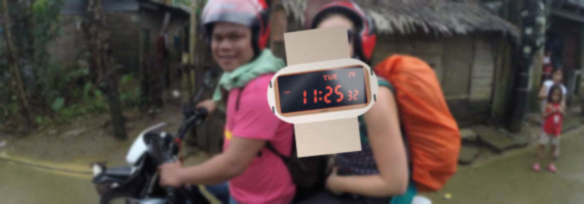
11.25.32
